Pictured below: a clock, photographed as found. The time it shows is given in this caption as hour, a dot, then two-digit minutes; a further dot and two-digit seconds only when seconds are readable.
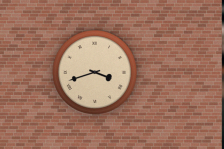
3.42
